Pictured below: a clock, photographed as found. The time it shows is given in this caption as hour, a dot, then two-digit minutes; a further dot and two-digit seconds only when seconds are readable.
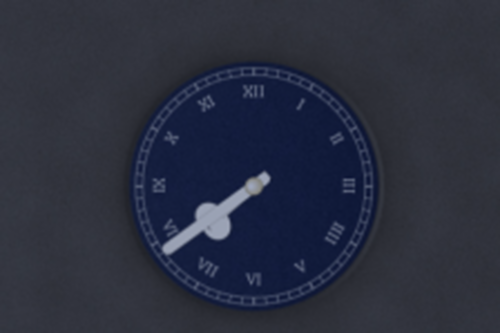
7.39
